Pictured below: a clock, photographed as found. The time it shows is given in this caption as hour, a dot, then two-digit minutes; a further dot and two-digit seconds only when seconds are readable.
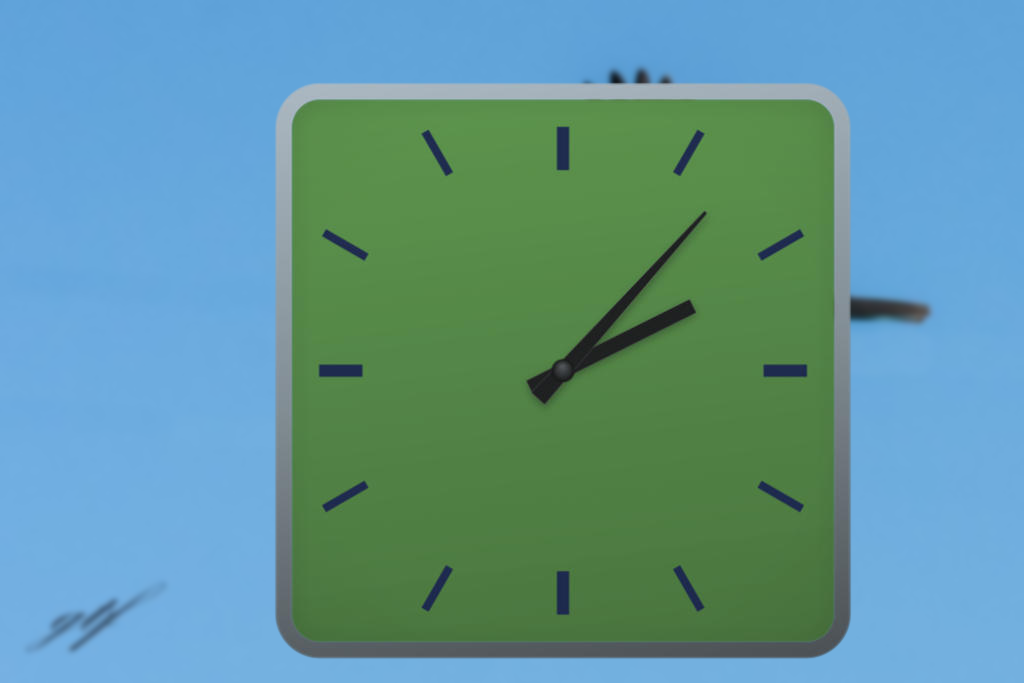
2.07
